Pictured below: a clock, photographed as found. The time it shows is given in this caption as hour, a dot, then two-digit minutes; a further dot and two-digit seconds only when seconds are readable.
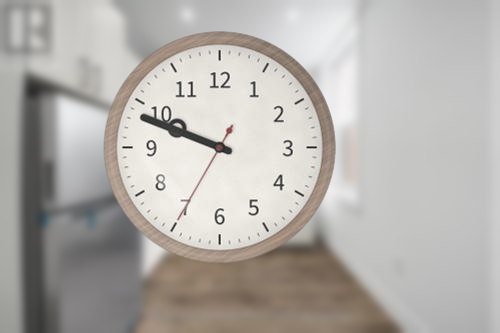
9.48.35
